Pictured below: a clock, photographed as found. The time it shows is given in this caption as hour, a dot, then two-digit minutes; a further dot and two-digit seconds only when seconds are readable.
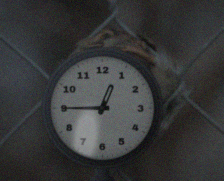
12.45
